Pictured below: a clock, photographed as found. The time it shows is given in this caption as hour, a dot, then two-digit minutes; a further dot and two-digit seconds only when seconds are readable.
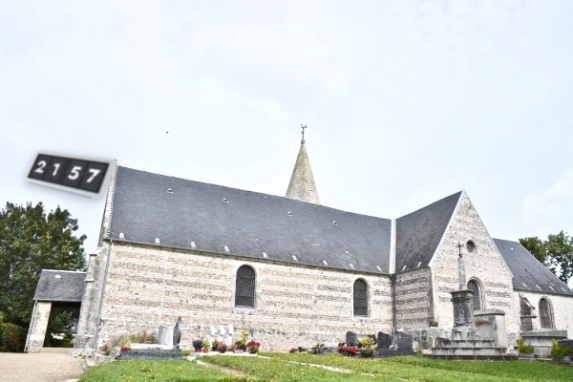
21.57
